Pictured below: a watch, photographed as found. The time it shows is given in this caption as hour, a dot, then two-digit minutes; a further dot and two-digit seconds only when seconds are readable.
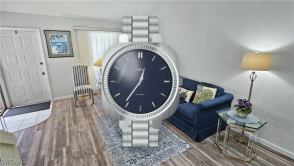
12.36
